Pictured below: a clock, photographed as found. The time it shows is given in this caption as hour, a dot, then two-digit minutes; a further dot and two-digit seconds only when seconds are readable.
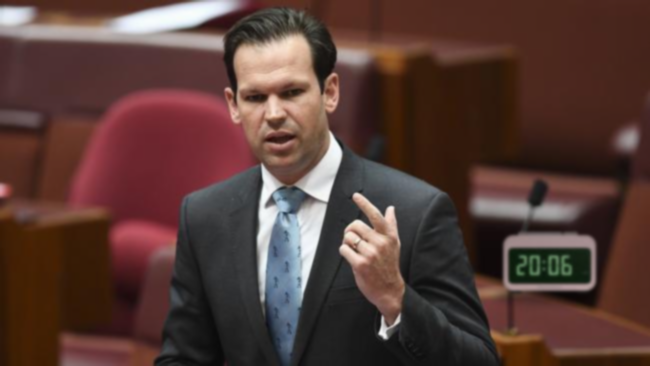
20.06
